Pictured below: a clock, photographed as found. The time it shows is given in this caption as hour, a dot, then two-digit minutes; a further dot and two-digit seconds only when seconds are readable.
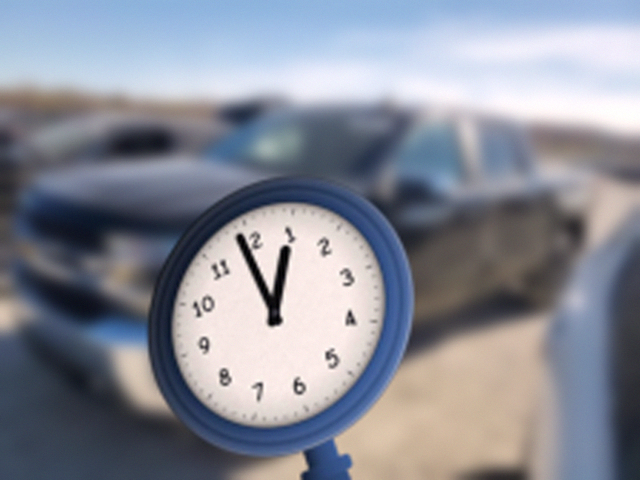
12.59
